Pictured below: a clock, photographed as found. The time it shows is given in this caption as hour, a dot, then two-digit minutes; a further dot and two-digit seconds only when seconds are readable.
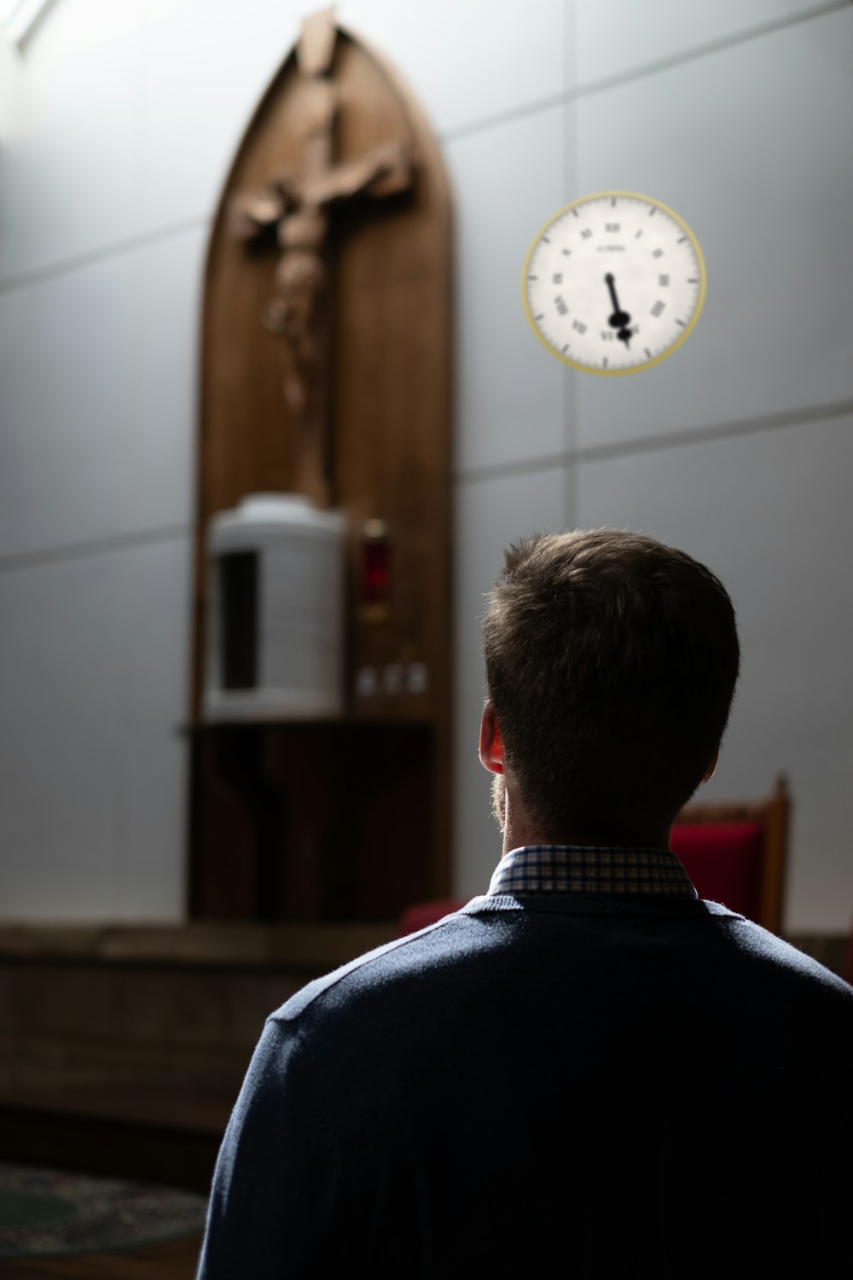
5.27
